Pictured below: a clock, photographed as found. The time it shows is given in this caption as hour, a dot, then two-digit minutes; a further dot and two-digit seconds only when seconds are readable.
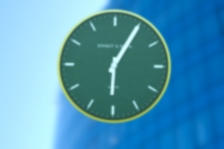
6.05
